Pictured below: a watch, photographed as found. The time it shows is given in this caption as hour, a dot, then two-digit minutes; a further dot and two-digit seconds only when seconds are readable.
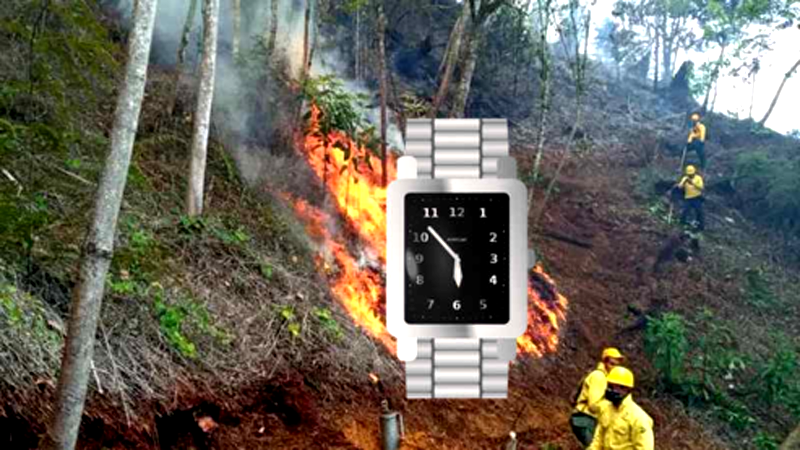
5.53
